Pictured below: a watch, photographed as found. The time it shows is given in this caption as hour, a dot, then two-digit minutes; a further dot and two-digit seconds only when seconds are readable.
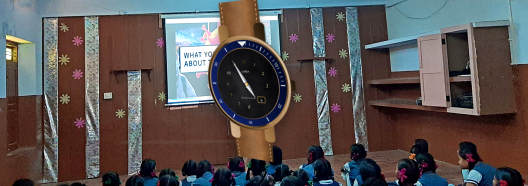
4.55
